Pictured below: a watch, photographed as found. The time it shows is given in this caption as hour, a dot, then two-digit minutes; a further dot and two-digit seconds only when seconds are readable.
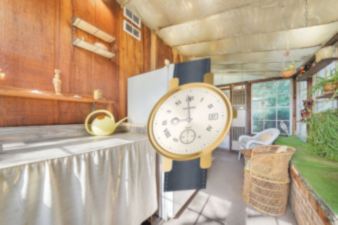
8.59
